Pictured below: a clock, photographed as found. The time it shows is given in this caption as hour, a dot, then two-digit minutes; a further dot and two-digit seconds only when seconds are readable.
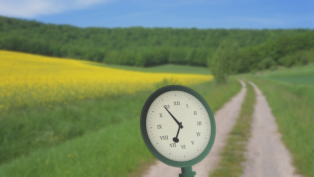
6.54
